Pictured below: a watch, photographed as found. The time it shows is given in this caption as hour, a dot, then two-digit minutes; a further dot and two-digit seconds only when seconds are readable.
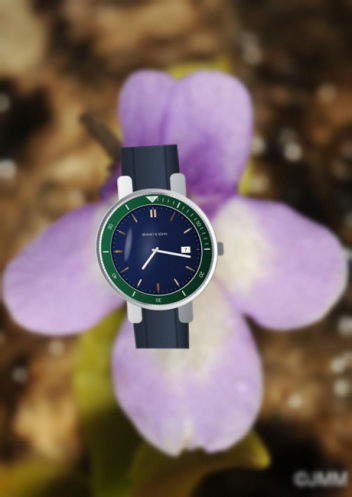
7.17
